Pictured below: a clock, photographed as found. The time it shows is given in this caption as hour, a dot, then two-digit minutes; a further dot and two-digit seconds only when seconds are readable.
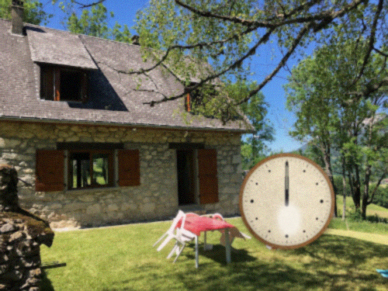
12.00
